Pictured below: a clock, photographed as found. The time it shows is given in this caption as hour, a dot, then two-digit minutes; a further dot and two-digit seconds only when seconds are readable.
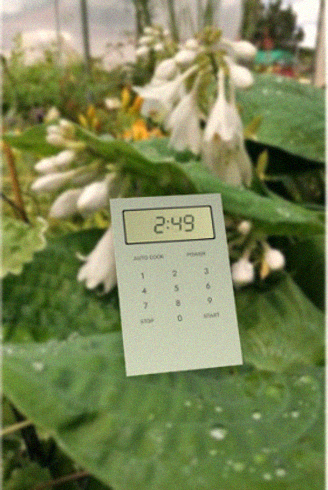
2.49
